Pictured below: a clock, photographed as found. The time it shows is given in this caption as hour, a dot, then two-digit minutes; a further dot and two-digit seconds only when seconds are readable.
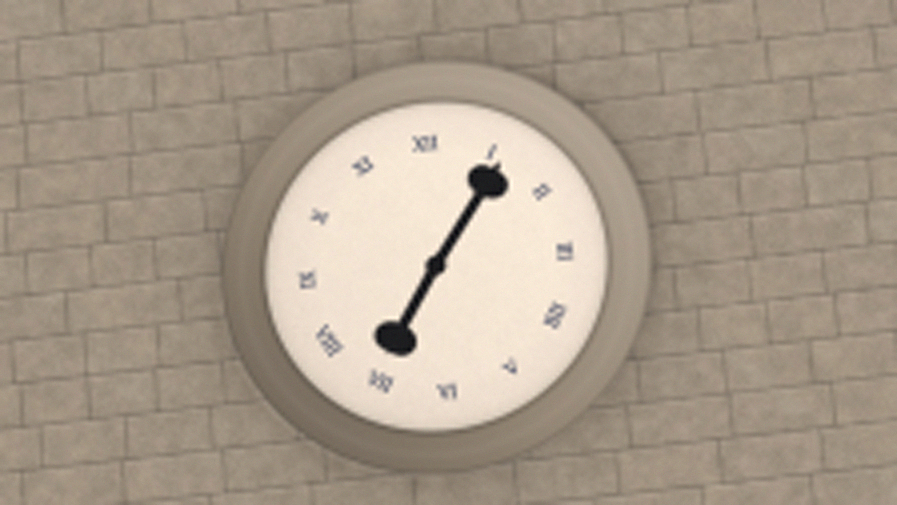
7.06
